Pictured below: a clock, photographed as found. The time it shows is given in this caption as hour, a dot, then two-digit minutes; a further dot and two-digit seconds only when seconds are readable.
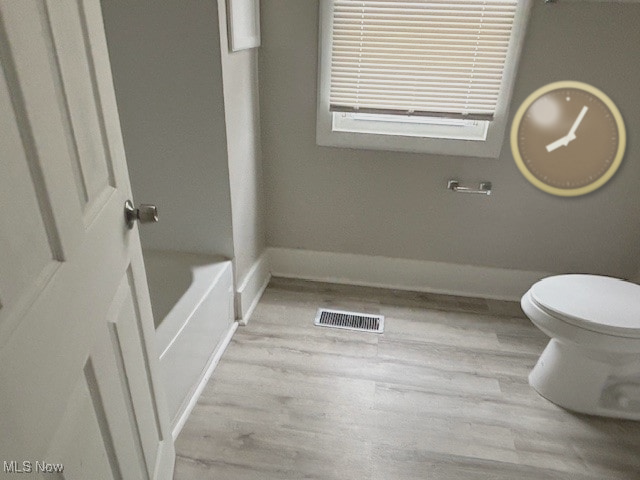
8.05
